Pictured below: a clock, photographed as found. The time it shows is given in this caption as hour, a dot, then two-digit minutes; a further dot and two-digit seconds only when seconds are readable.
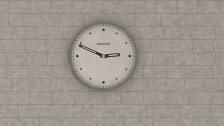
2.49
